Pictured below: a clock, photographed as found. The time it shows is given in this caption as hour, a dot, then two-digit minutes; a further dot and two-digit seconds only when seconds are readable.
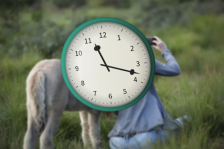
11.18
